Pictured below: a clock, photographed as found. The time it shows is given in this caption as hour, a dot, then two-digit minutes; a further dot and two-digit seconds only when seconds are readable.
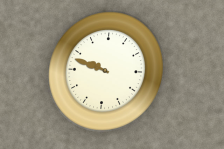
9.48
